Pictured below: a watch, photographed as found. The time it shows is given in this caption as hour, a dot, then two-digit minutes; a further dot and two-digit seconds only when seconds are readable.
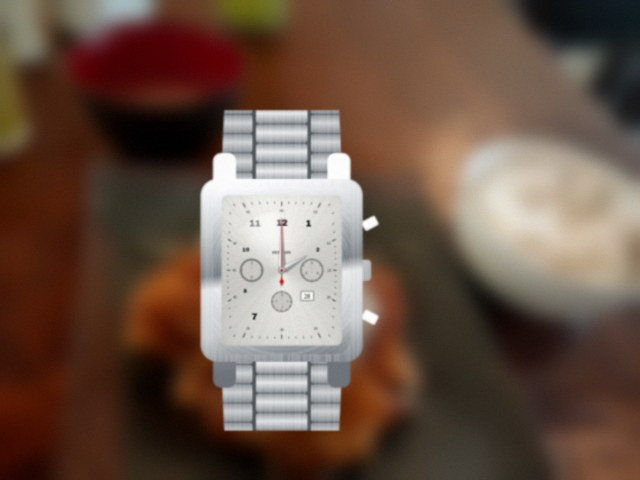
2.00
